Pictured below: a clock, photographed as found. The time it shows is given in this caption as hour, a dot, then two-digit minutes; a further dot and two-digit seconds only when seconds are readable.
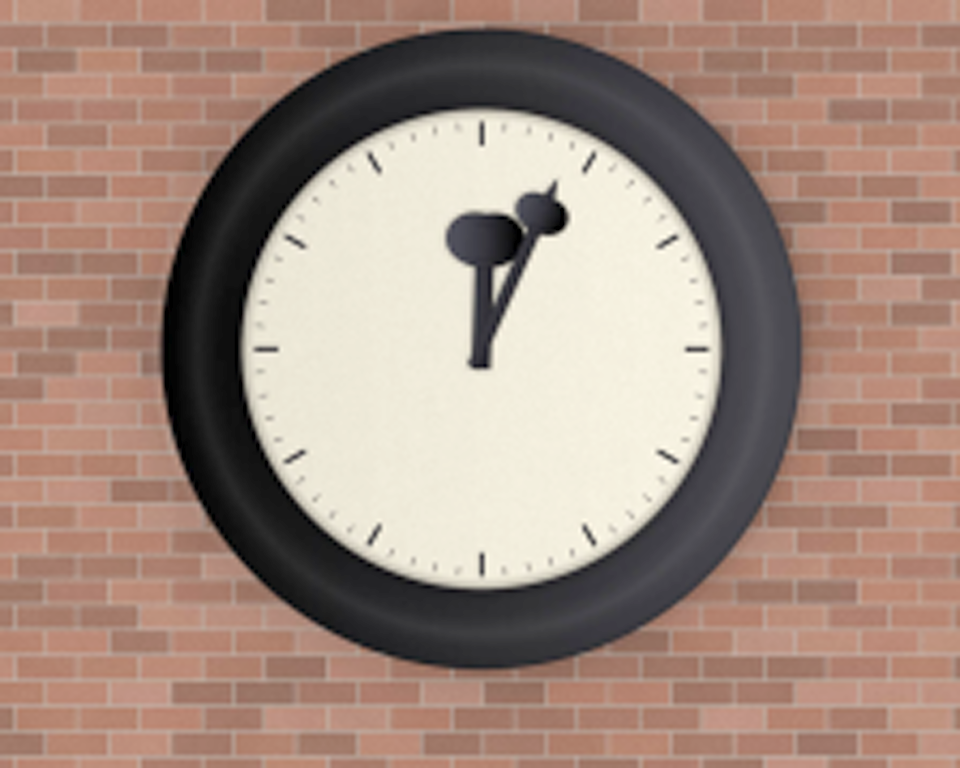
12.04
